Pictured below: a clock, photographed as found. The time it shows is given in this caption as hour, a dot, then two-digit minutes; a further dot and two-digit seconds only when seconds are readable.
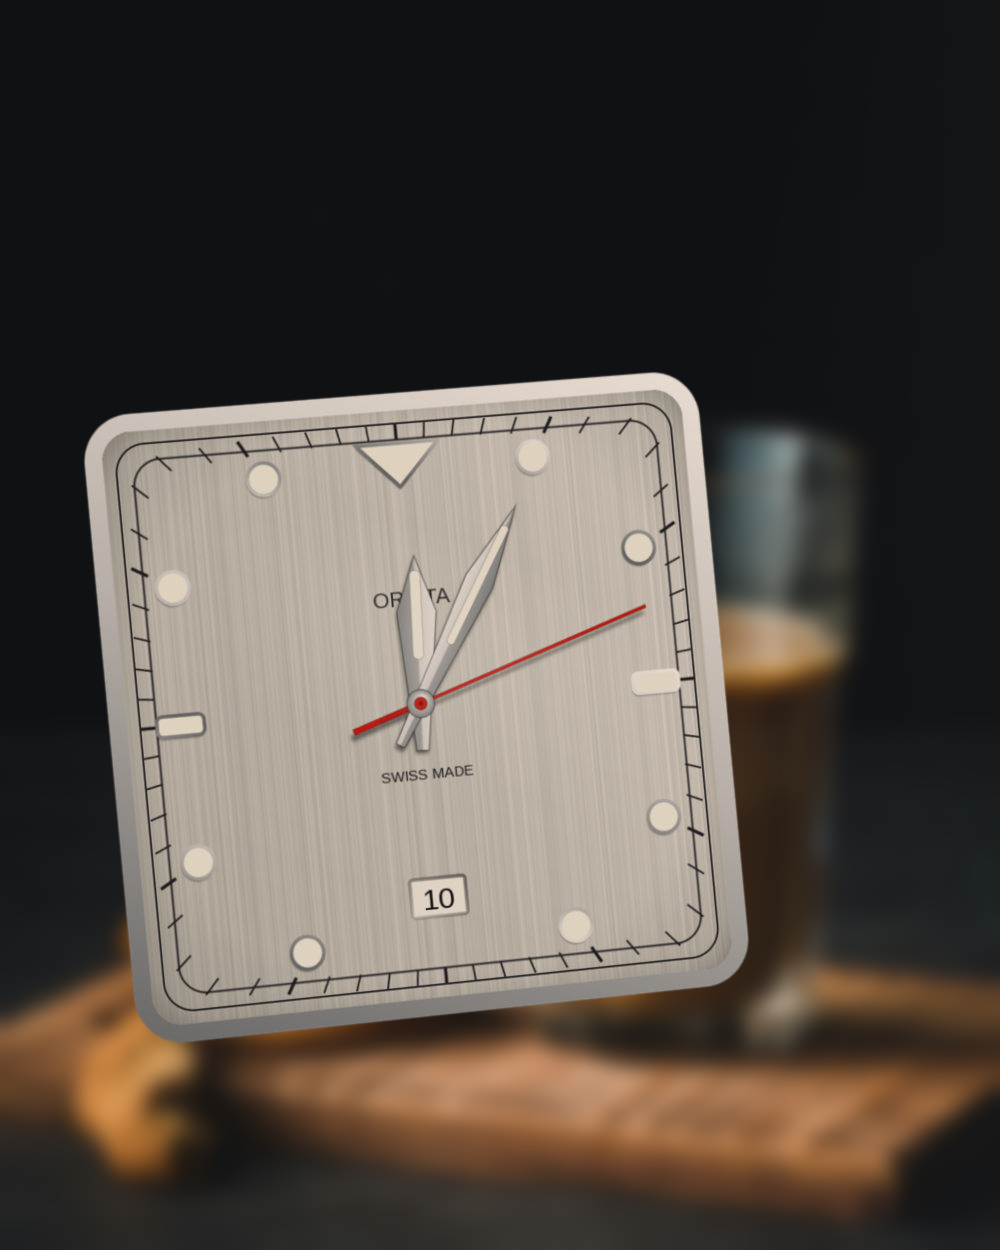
12.05.12
